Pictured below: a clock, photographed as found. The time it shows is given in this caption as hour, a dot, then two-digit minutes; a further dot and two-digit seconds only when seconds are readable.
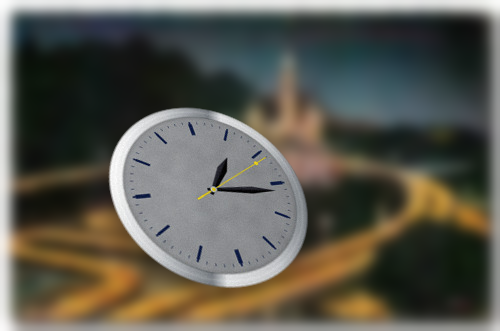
1.16.11
